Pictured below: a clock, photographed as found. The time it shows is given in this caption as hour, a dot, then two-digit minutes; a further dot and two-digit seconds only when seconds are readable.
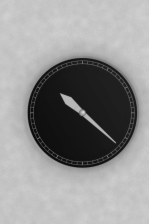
10.22
